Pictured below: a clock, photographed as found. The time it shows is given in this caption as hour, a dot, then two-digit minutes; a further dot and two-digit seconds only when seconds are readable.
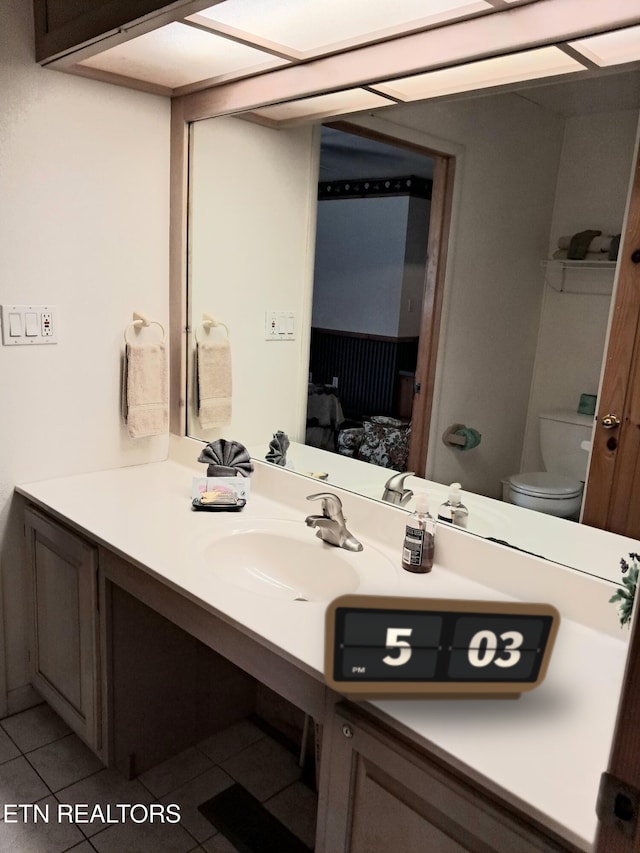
5.03
